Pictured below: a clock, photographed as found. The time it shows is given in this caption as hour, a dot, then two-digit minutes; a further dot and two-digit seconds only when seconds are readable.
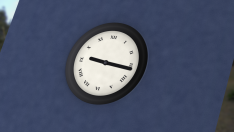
9.16
